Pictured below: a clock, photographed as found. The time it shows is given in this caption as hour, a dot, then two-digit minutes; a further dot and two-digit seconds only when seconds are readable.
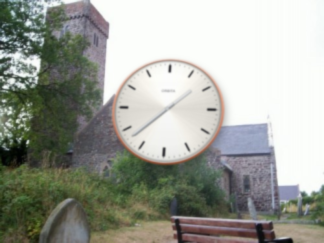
1.38
